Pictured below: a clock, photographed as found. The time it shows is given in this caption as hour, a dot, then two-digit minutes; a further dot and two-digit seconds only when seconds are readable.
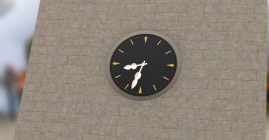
8.33
